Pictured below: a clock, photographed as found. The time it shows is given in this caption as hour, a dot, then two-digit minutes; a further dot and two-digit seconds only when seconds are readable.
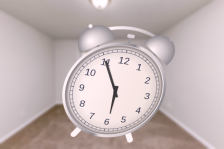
5.55
